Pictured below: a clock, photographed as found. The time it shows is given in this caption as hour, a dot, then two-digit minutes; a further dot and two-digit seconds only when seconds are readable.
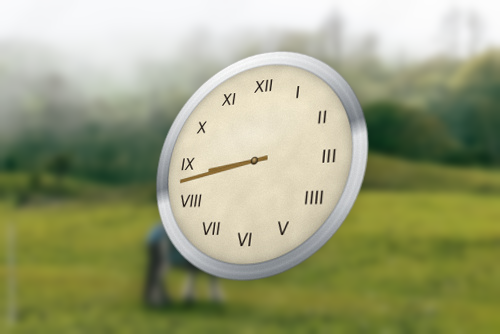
8.43
